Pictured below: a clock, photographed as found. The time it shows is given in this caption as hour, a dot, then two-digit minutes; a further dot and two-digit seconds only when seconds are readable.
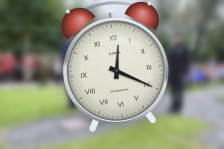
12.20
